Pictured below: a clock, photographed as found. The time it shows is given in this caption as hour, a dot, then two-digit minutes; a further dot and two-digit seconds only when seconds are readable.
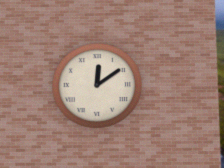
12.09
